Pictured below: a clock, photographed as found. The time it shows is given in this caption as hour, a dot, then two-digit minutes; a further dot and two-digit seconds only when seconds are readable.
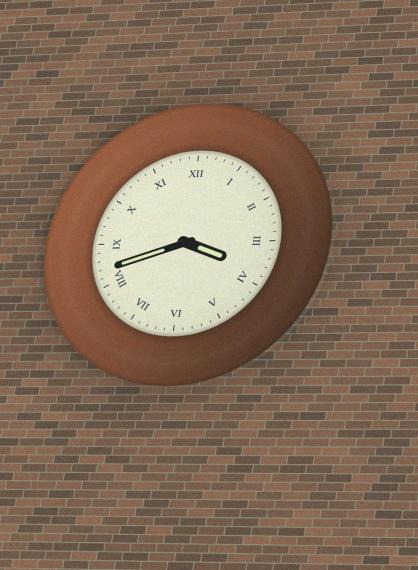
3.42
